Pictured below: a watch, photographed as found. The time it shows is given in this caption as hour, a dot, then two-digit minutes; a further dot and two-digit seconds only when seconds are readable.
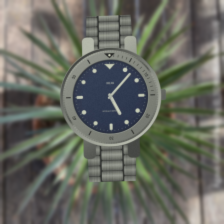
5.07
